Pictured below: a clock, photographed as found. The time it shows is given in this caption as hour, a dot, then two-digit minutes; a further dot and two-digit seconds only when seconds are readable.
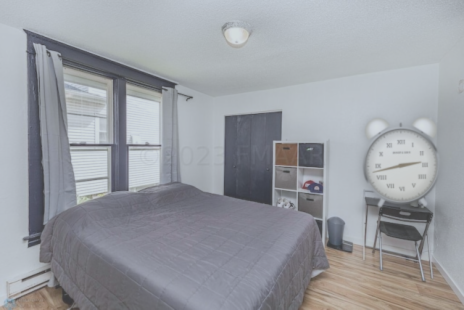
2.43
